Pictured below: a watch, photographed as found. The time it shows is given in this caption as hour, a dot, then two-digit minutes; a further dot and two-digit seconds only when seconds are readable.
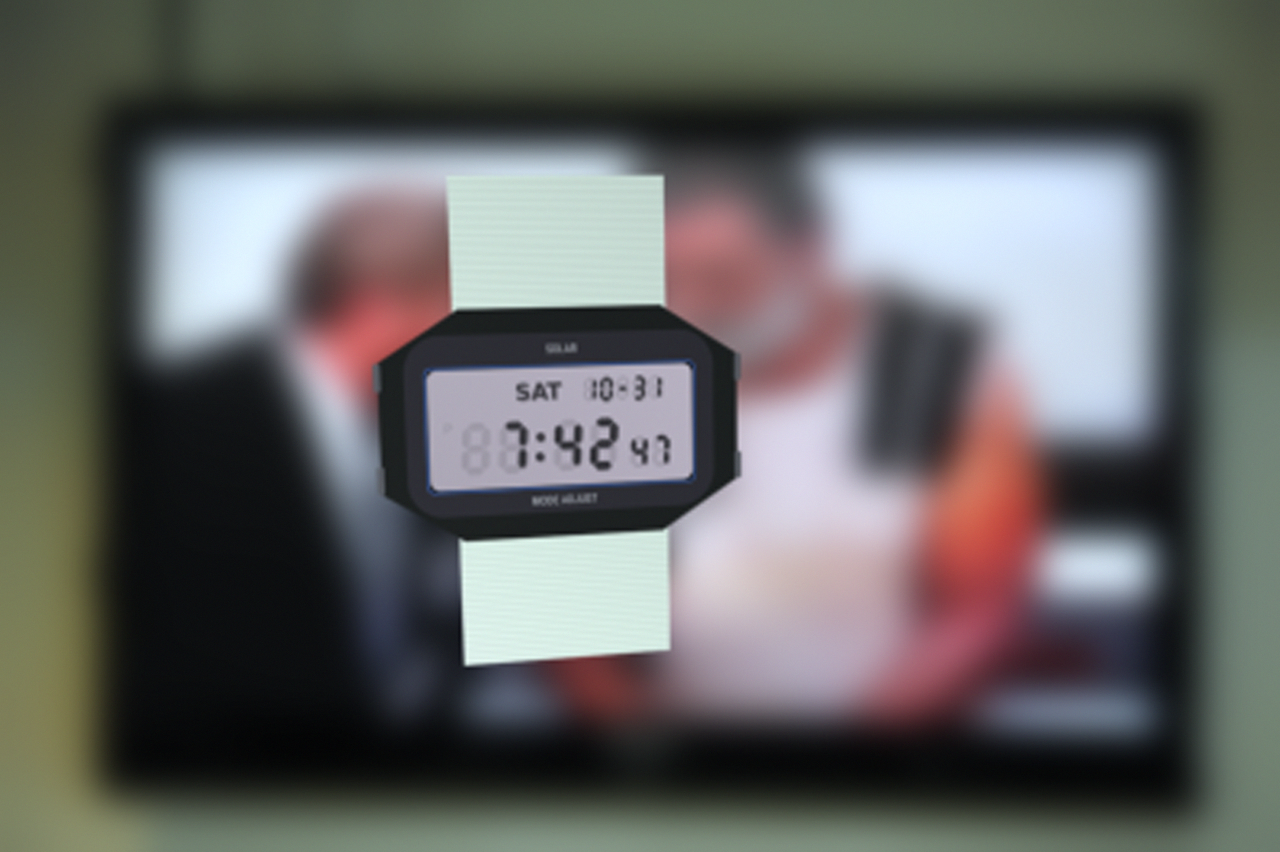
7.42.47
